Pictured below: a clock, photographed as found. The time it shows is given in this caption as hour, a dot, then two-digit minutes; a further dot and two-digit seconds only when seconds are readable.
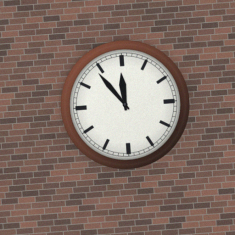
11.54
